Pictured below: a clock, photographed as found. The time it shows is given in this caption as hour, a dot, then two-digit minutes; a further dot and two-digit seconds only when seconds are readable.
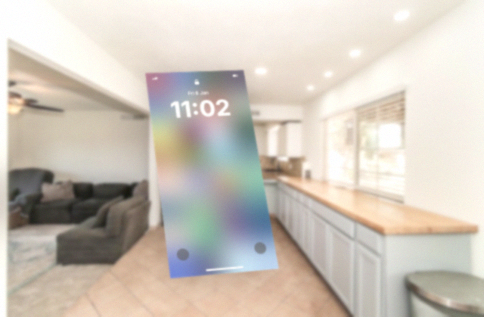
11.02
